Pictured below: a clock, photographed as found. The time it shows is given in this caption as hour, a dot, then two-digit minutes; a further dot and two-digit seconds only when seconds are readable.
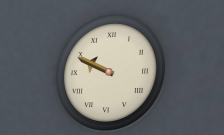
9.49
